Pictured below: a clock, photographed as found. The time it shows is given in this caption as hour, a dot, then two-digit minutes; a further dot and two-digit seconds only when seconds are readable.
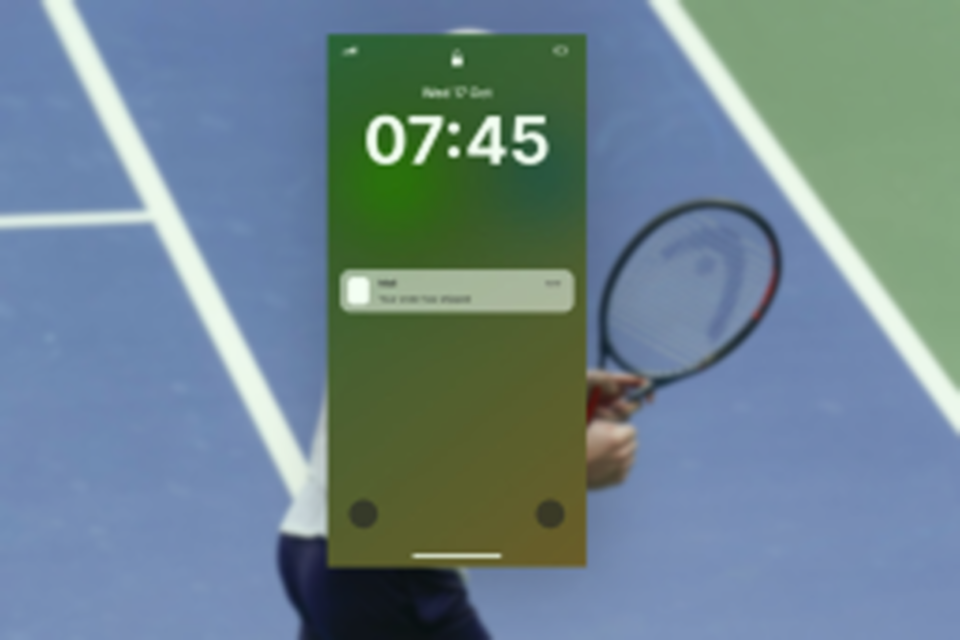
7.45
